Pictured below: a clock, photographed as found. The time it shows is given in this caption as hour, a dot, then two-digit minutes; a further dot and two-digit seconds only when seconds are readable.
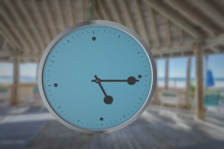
5.16
